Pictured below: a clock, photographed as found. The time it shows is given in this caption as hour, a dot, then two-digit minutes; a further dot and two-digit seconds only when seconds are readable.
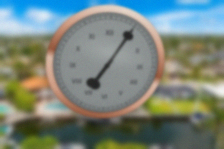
7.05
